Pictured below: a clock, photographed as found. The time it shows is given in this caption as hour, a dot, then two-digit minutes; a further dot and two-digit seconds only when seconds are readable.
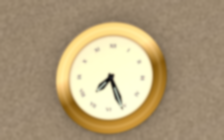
7.26
